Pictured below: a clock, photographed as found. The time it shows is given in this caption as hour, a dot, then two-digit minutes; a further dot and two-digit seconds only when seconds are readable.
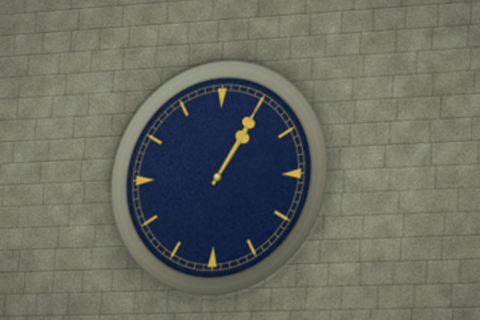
1.05
